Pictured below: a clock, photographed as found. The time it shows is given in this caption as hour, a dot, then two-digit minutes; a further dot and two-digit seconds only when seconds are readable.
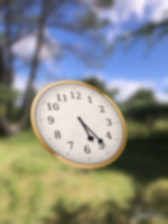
5.24
